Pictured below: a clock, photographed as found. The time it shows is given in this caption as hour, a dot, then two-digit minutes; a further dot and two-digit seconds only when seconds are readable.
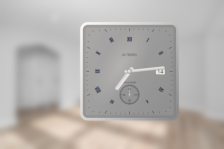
7.14
